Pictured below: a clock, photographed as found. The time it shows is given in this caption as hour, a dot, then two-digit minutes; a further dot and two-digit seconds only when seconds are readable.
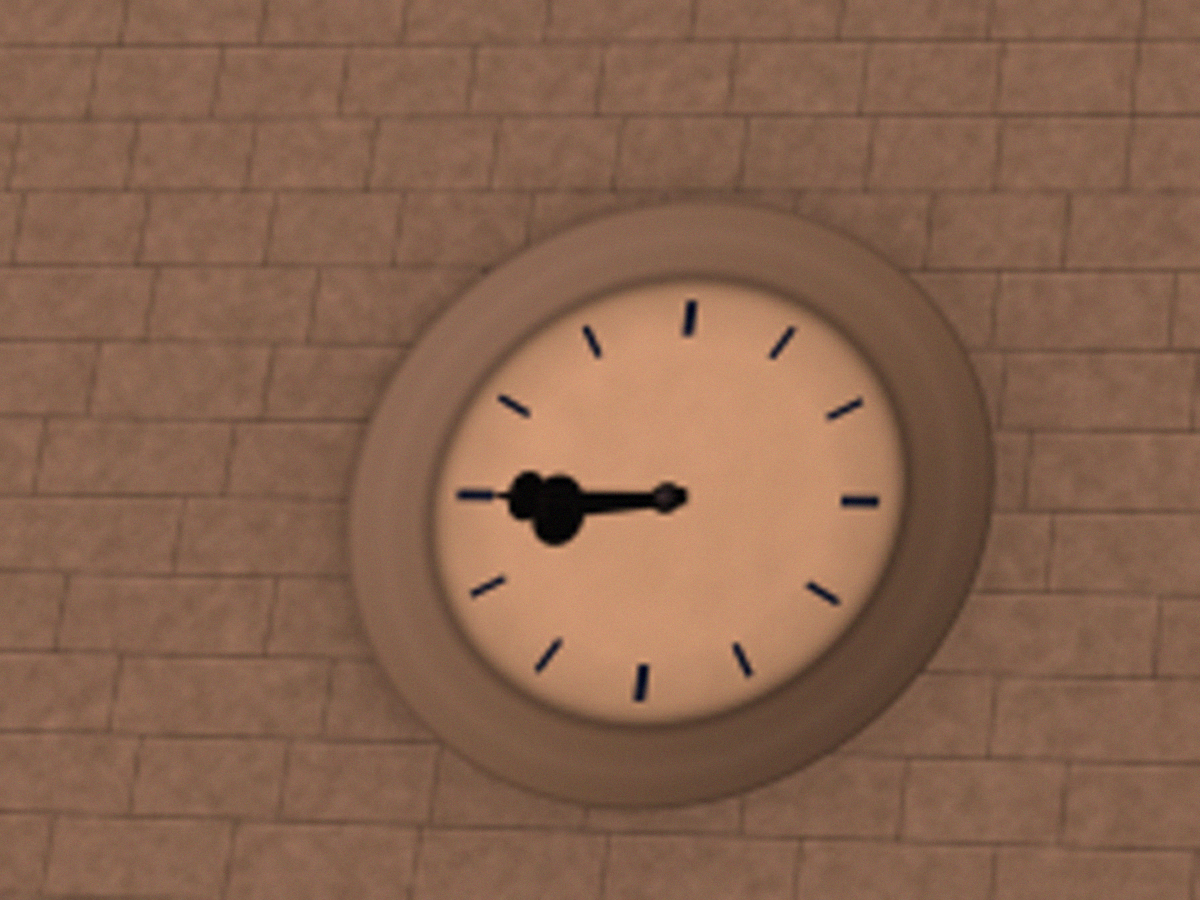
8.45
